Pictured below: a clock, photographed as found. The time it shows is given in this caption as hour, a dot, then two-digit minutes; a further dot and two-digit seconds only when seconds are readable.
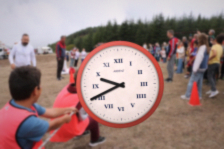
9.41
